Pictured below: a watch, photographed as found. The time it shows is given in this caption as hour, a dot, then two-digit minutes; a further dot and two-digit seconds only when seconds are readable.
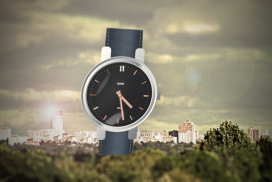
4.28
